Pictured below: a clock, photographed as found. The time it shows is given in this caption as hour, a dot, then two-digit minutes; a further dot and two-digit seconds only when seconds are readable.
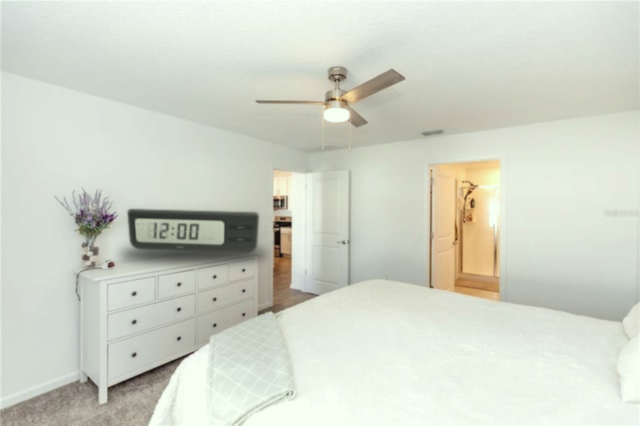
12.00
